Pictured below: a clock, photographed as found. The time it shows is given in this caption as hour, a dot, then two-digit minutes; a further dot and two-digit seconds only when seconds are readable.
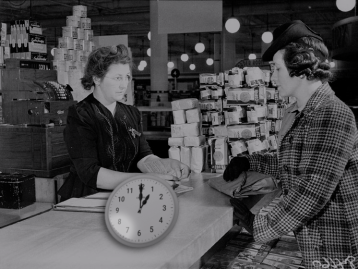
1.00
